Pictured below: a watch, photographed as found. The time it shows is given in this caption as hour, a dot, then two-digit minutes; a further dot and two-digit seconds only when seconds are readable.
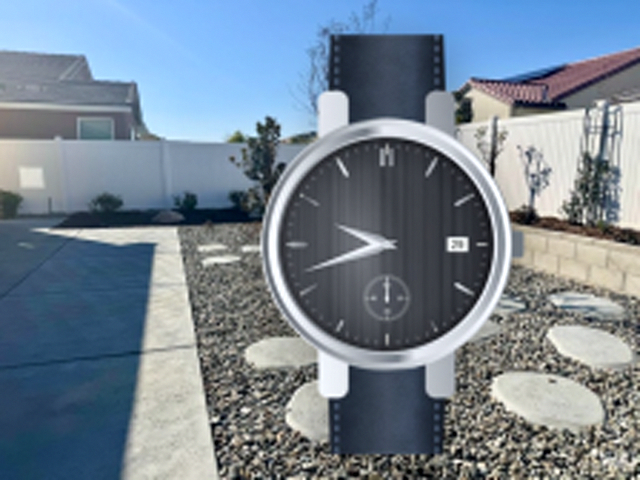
9.42
